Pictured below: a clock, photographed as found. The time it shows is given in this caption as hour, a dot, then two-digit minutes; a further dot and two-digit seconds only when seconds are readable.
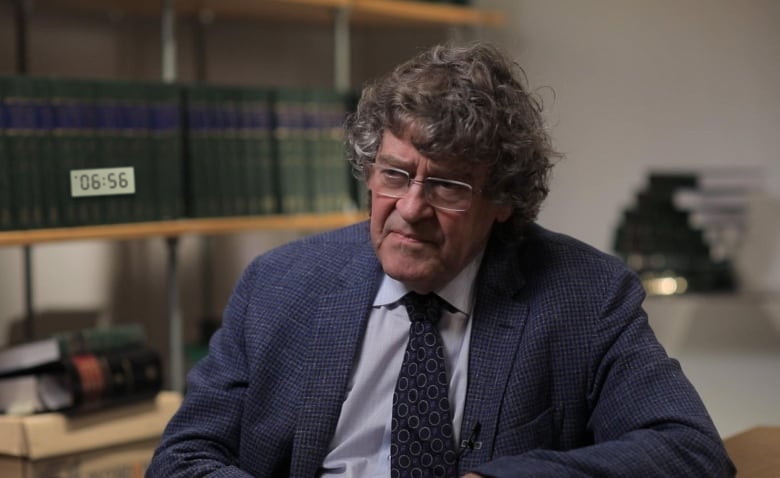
6.56
